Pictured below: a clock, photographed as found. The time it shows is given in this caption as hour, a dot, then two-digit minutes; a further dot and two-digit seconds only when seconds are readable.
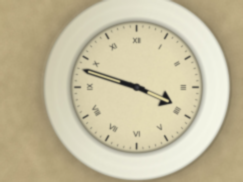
3.48
